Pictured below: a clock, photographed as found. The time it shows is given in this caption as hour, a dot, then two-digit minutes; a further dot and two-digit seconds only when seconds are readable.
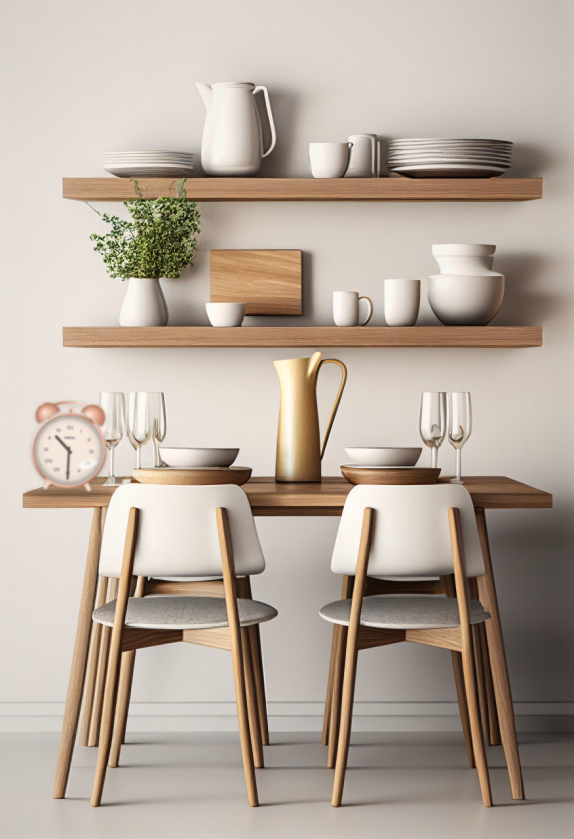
10.30
